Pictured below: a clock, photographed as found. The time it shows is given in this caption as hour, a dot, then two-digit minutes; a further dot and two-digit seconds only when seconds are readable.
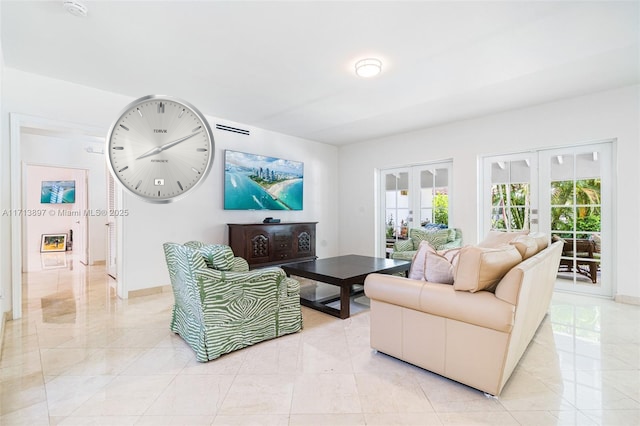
8.11
